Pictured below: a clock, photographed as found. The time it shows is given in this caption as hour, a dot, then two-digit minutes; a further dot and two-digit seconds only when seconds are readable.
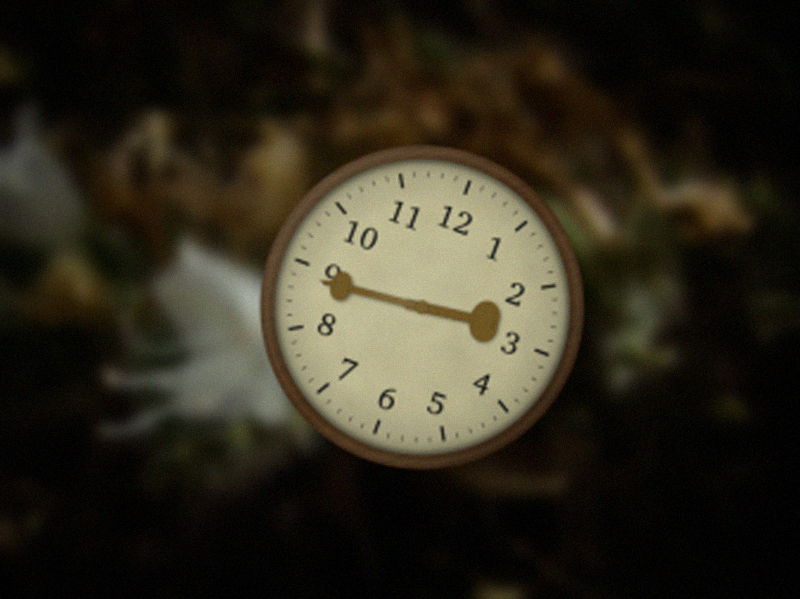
2.44
